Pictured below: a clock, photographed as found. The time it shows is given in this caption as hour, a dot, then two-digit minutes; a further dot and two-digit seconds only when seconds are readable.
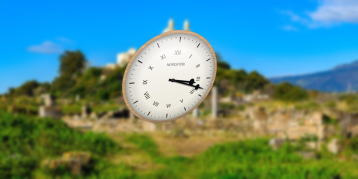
3.18
